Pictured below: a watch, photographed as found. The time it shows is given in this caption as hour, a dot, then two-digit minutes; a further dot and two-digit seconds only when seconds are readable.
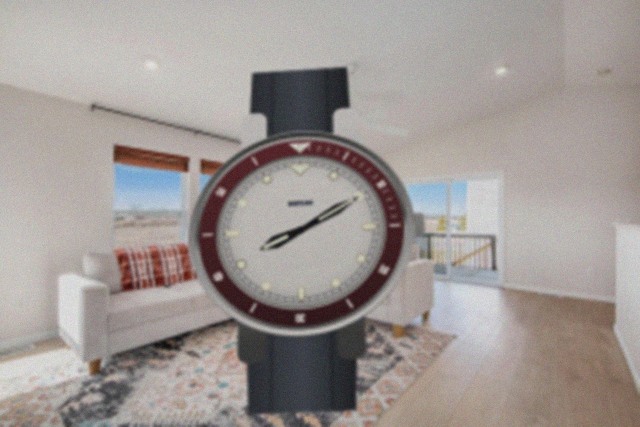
8.10
